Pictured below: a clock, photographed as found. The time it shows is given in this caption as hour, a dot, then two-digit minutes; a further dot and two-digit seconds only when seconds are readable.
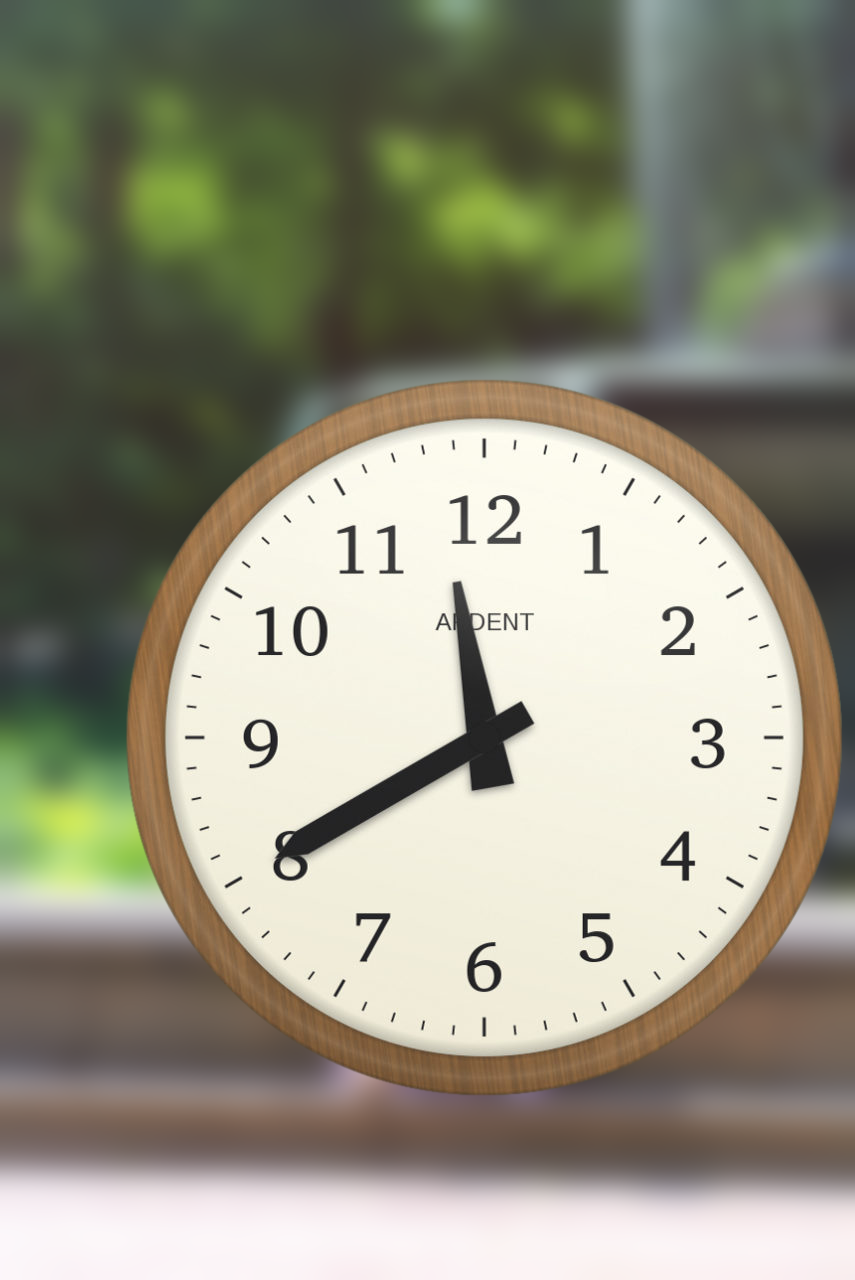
11.40
